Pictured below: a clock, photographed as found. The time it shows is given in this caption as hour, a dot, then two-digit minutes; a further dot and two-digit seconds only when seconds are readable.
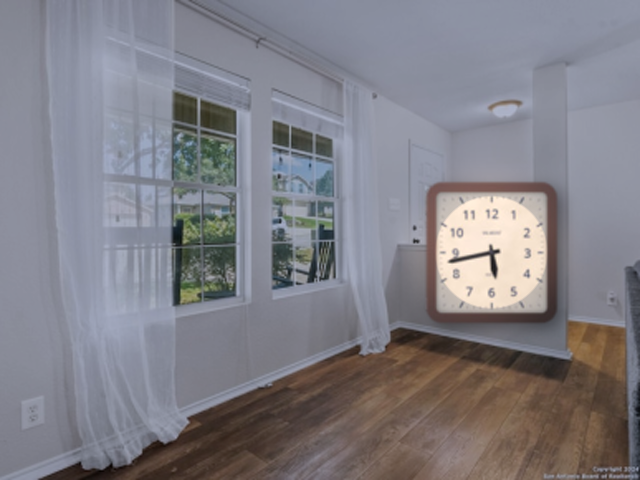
5.43
